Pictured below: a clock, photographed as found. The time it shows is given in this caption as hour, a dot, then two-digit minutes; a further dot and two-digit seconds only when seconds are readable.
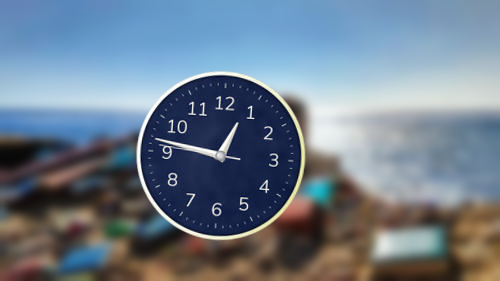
12.46.46
